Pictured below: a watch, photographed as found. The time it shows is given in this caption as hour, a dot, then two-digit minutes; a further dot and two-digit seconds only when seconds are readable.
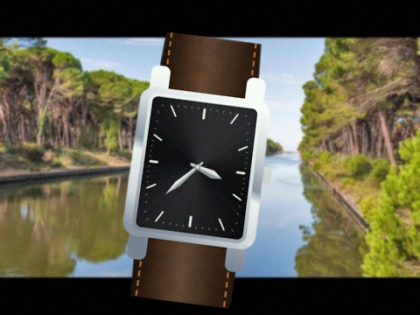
3.37
